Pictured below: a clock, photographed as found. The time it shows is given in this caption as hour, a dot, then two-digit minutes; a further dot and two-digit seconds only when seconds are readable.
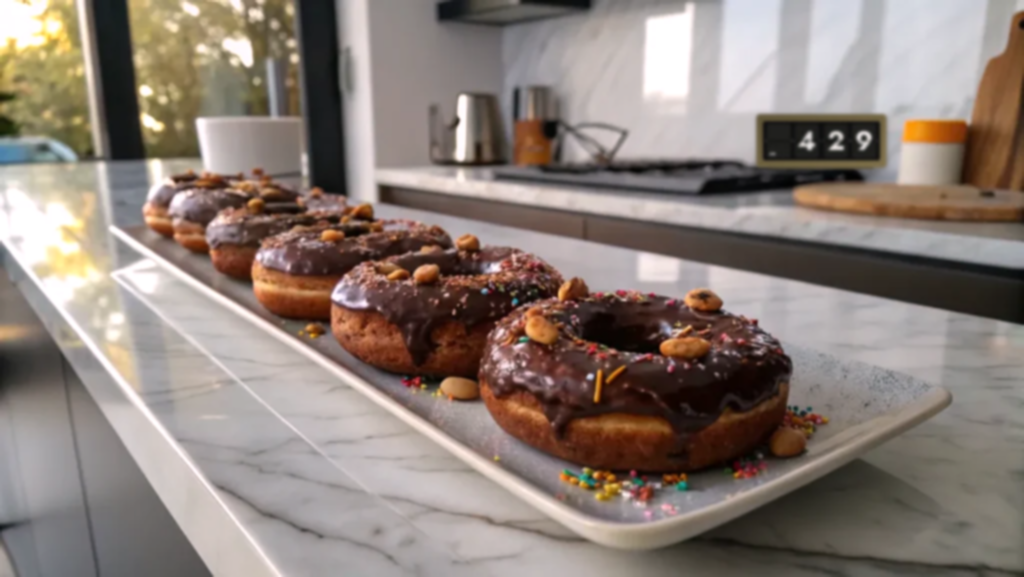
4.29
